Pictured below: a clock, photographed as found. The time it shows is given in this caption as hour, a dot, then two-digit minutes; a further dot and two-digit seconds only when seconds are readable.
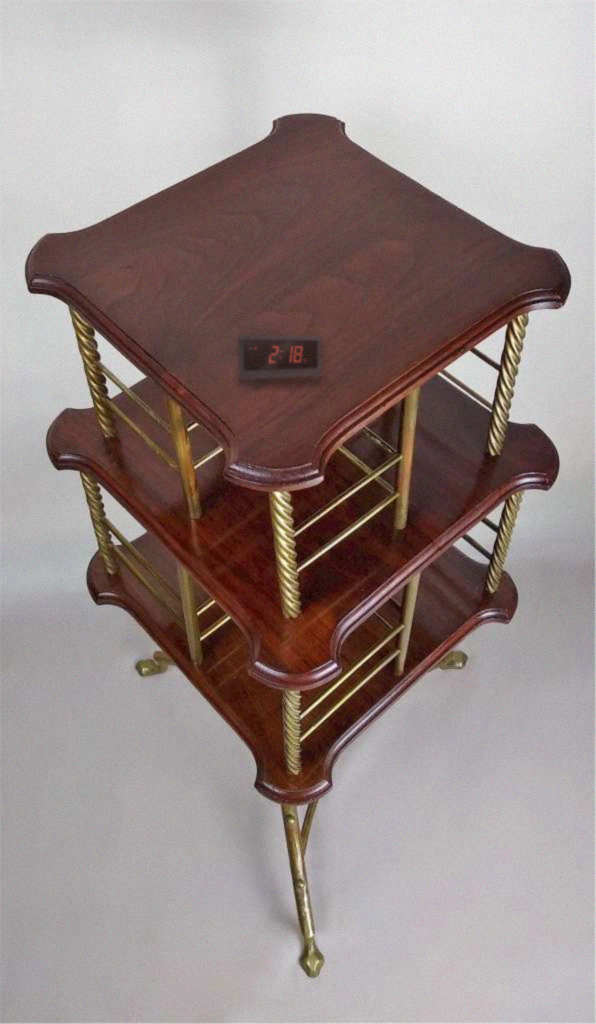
2.18
